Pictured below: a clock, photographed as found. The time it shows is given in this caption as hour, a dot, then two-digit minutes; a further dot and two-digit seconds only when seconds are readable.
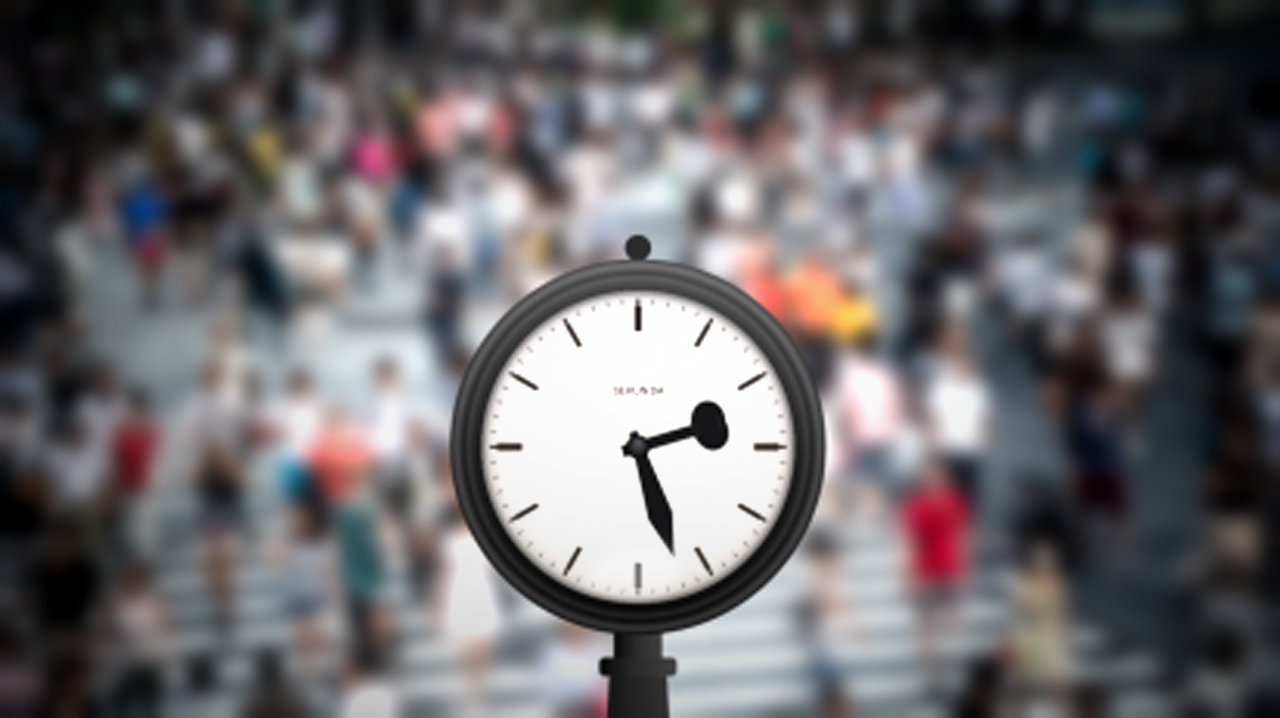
2.27
